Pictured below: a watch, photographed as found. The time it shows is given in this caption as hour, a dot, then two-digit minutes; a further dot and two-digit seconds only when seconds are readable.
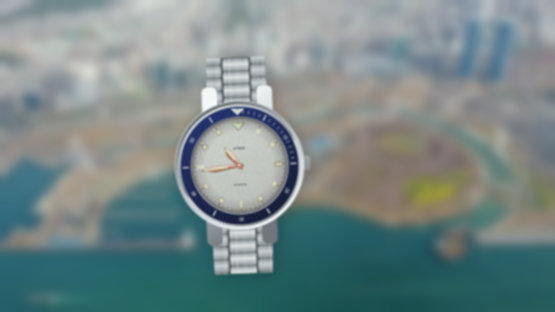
10.44
